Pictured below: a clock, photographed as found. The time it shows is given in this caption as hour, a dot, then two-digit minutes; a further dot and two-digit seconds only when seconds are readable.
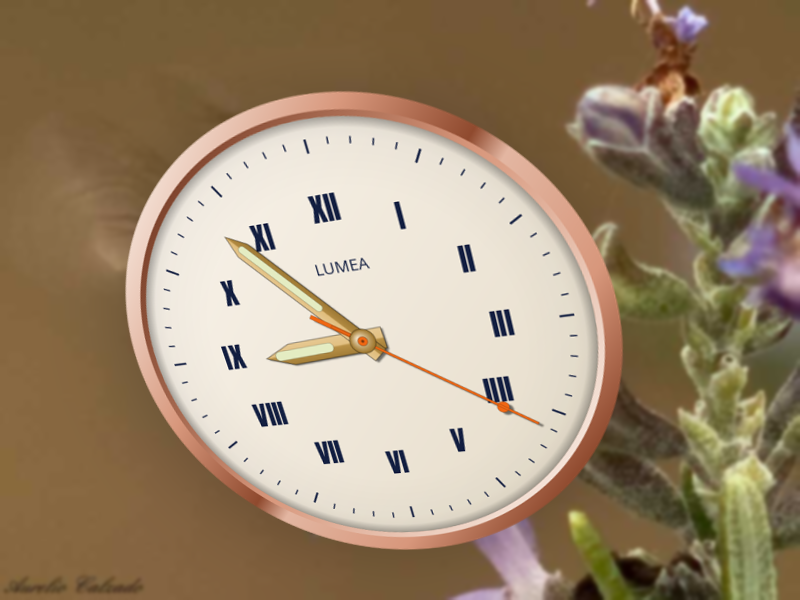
8.53.21
